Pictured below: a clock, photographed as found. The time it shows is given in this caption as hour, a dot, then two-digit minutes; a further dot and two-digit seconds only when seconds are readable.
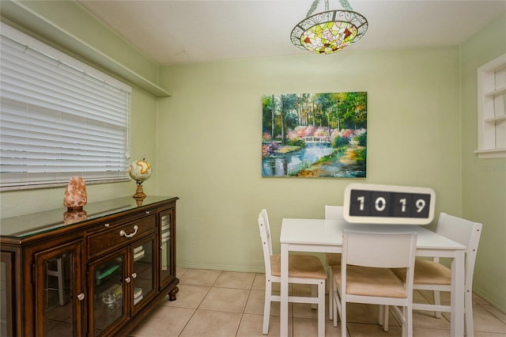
10.19
